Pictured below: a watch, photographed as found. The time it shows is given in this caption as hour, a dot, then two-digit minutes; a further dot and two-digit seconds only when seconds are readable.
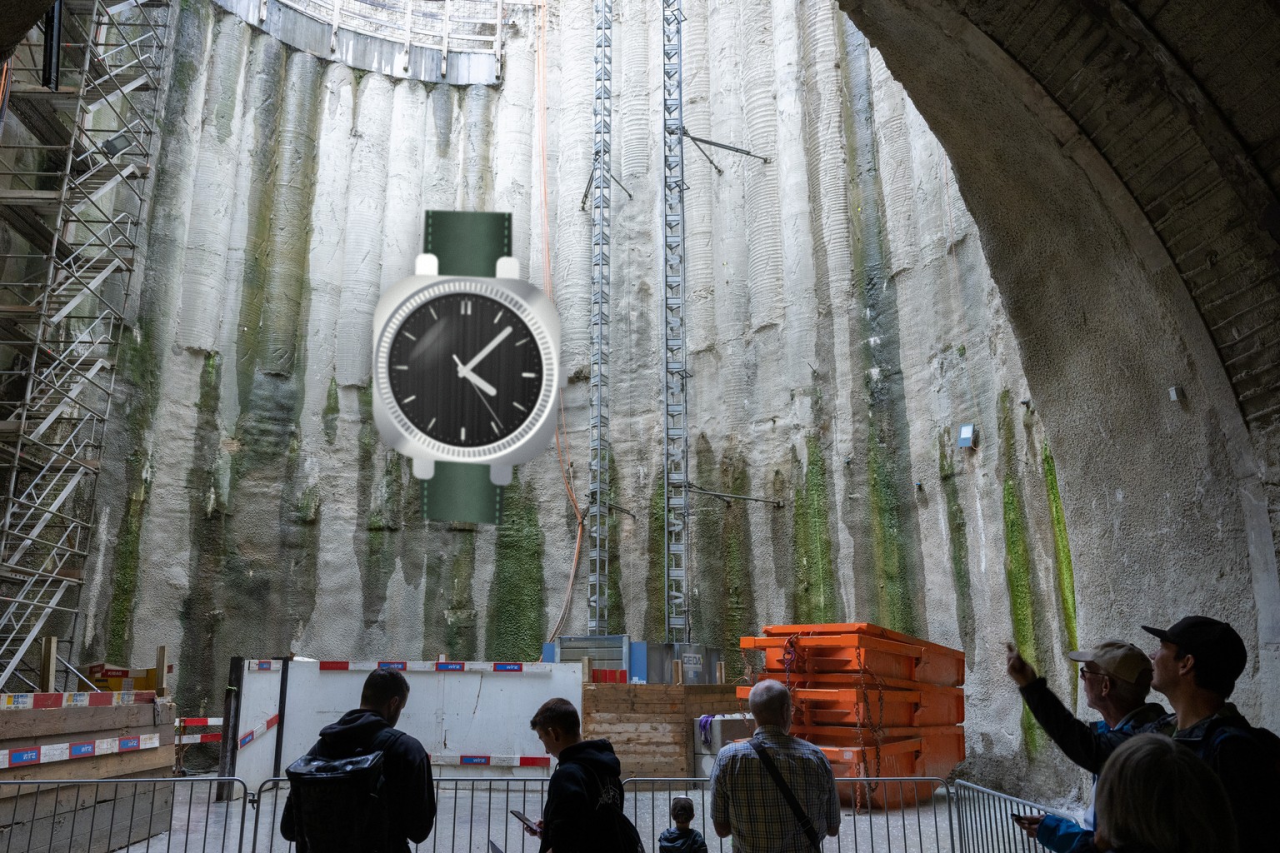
4.07.24
